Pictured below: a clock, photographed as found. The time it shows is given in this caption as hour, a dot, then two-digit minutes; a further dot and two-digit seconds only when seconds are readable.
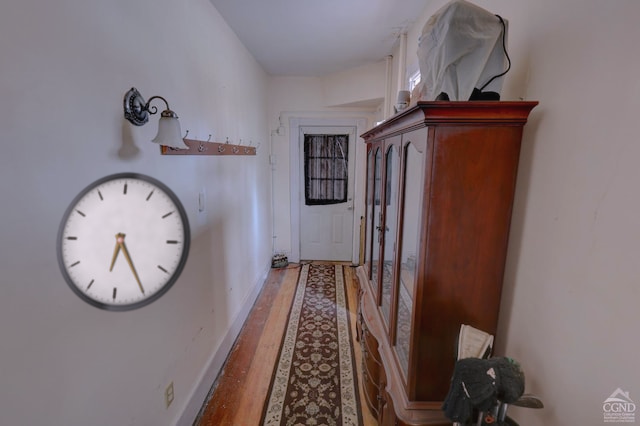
6.25
